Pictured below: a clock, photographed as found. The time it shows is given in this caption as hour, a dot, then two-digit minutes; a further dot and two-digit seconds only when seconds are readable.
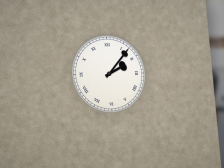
2.07
